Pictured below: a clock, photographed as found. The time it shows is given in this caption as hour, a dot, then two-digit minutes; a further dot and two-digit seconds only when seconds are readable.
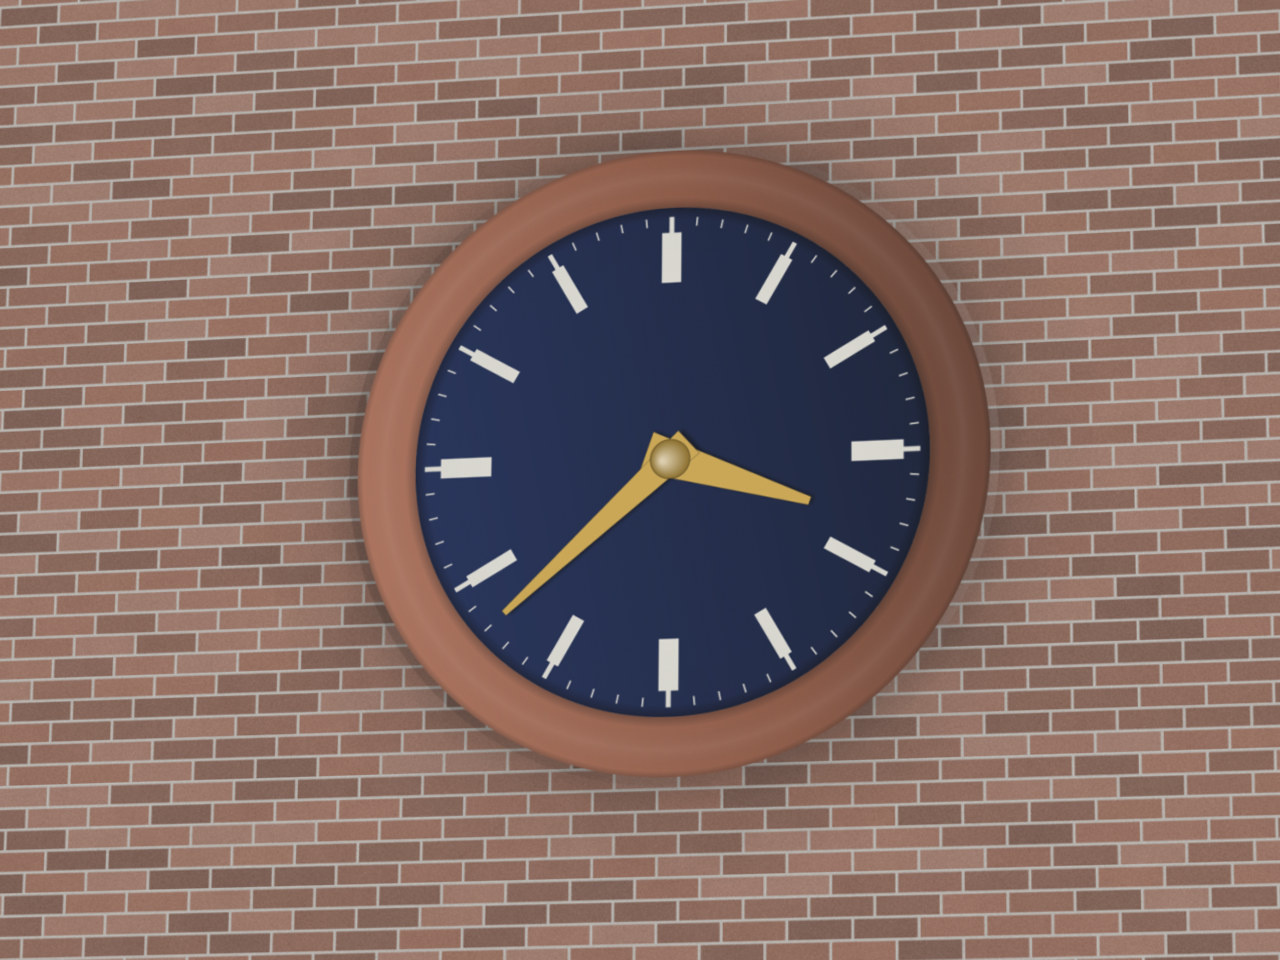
3.38
